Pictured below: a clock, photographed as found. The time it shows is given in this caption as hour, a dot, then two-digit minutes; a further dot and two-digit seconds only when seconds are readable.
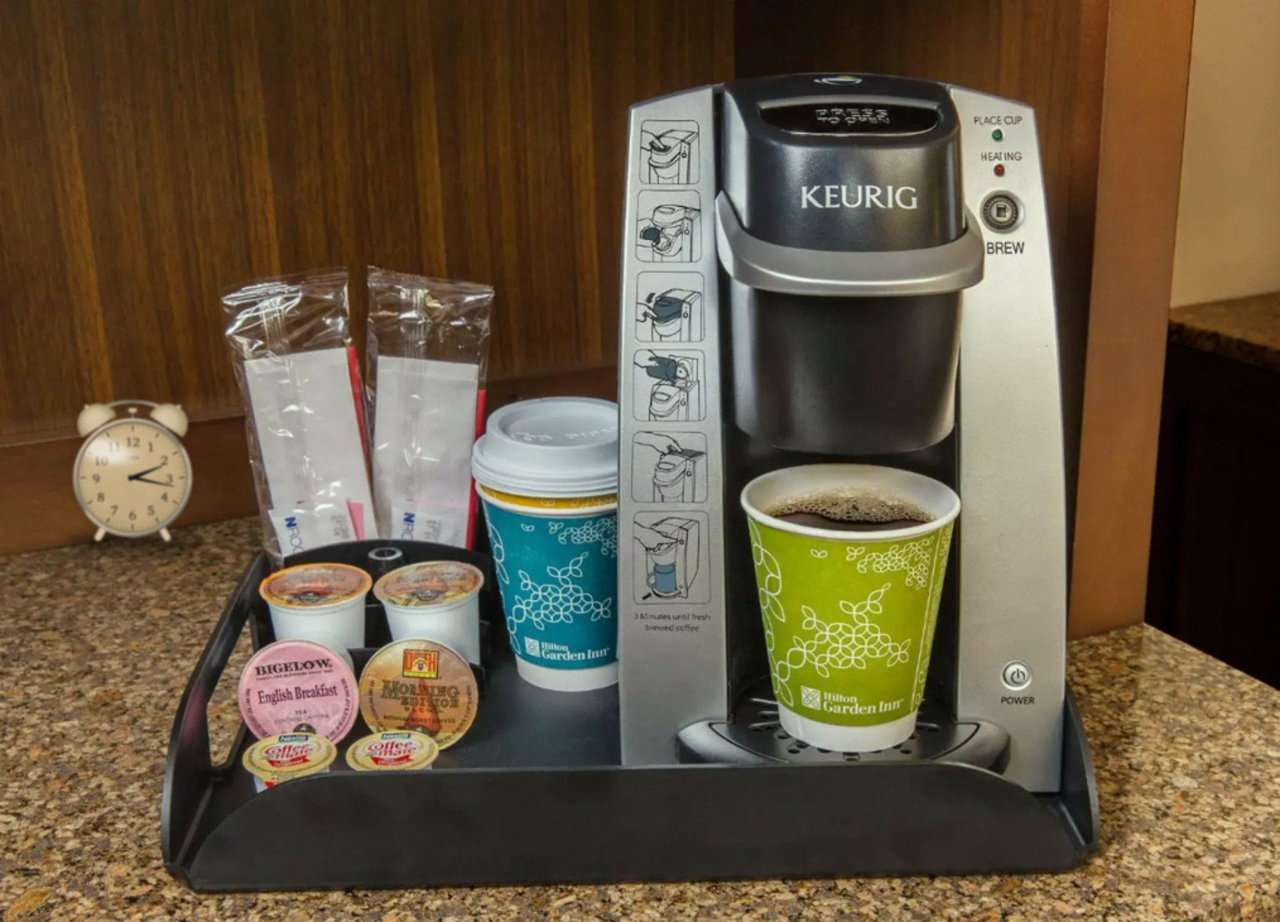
2.17
